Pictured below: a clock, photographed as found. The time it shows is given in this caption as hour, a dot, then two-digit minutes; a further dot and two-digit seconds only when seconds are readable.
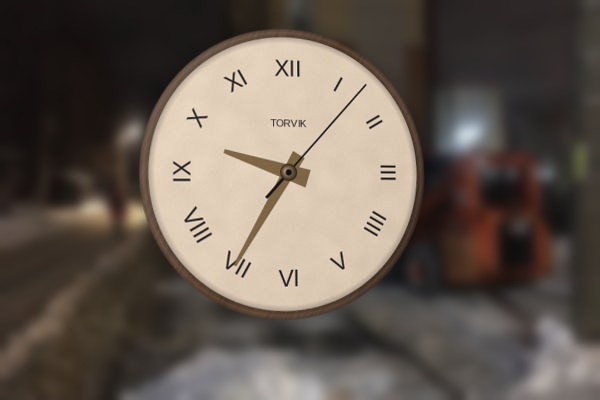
9.35.07
